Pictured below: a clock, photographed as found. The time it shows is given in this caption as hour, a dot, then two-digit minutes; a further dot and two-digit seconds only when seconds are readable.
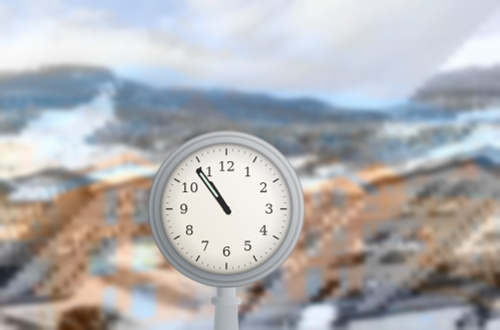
10.54
